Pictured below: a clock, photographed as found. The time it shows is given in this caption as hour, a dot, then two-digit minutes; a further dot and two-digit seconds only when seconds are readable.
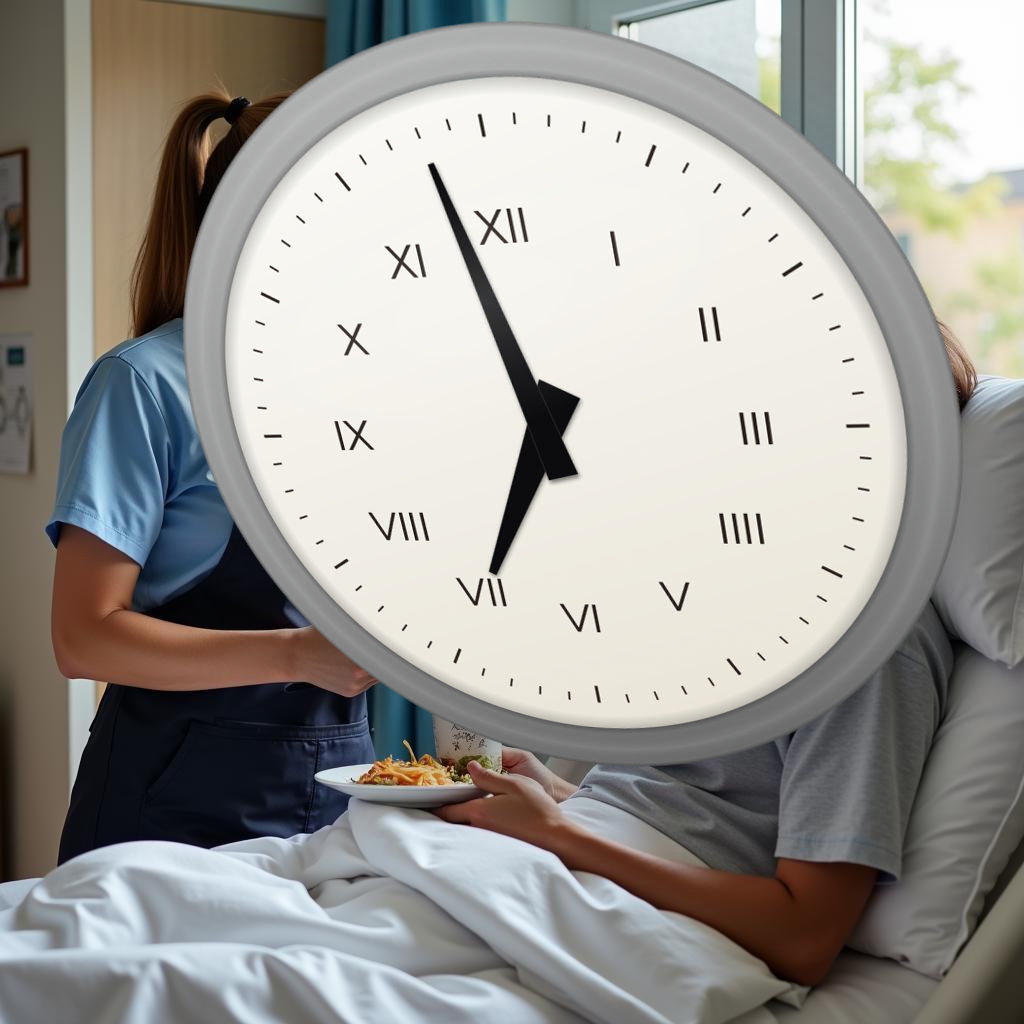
6.58
